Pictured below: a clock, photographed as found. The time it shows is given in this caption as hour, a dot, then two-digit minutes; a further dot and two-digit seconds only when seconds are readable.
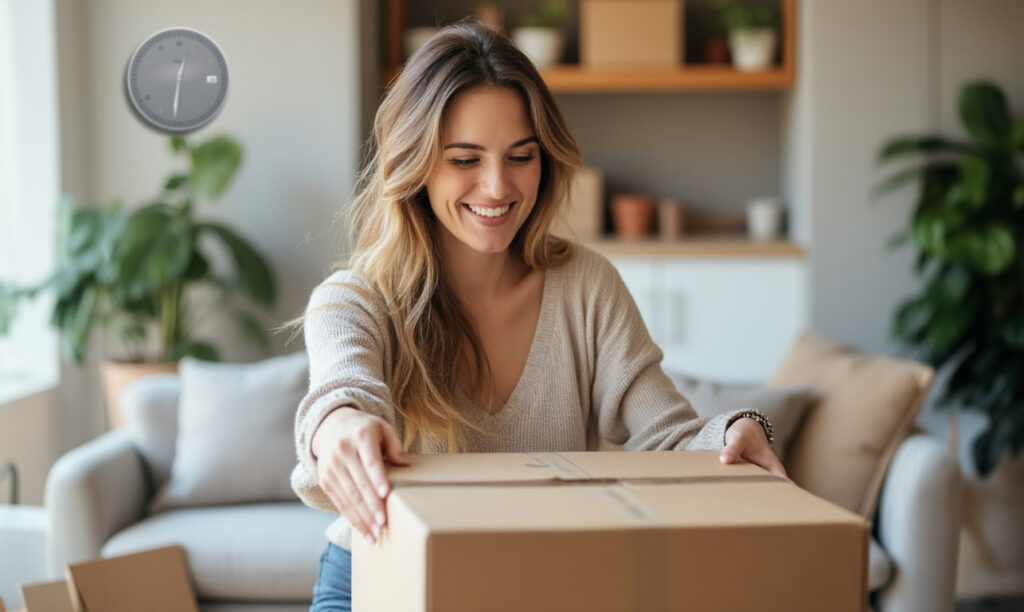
12.31
